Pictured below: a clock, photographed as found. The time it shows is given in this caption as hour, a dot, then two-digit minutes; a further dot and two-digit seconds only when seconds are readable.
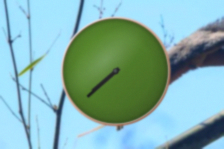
7.38
